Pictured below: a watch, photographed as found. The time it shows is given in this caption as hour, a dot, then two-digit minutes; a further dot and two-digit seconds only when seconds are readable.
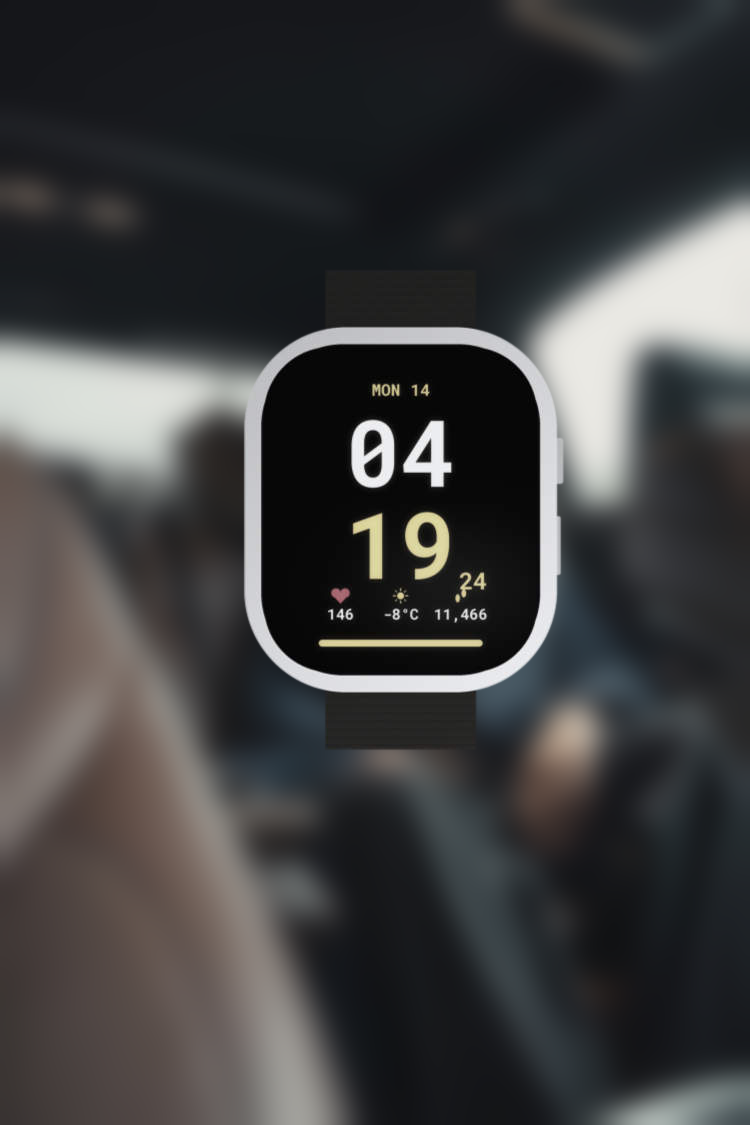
4.19.24
